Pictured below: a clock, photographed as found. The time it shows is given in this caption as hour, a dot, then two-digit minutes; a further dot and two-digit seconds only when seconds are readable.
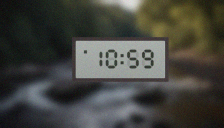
10.59
